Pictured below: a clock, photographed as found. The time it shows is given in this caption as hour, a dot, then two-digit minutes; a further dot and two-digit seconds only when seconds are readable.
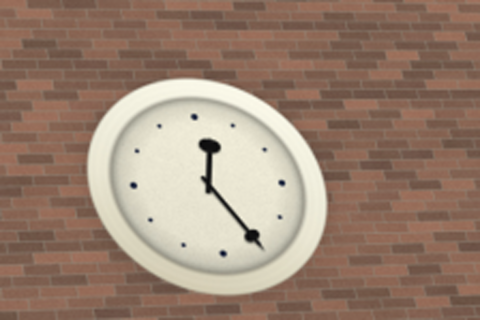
12.25
